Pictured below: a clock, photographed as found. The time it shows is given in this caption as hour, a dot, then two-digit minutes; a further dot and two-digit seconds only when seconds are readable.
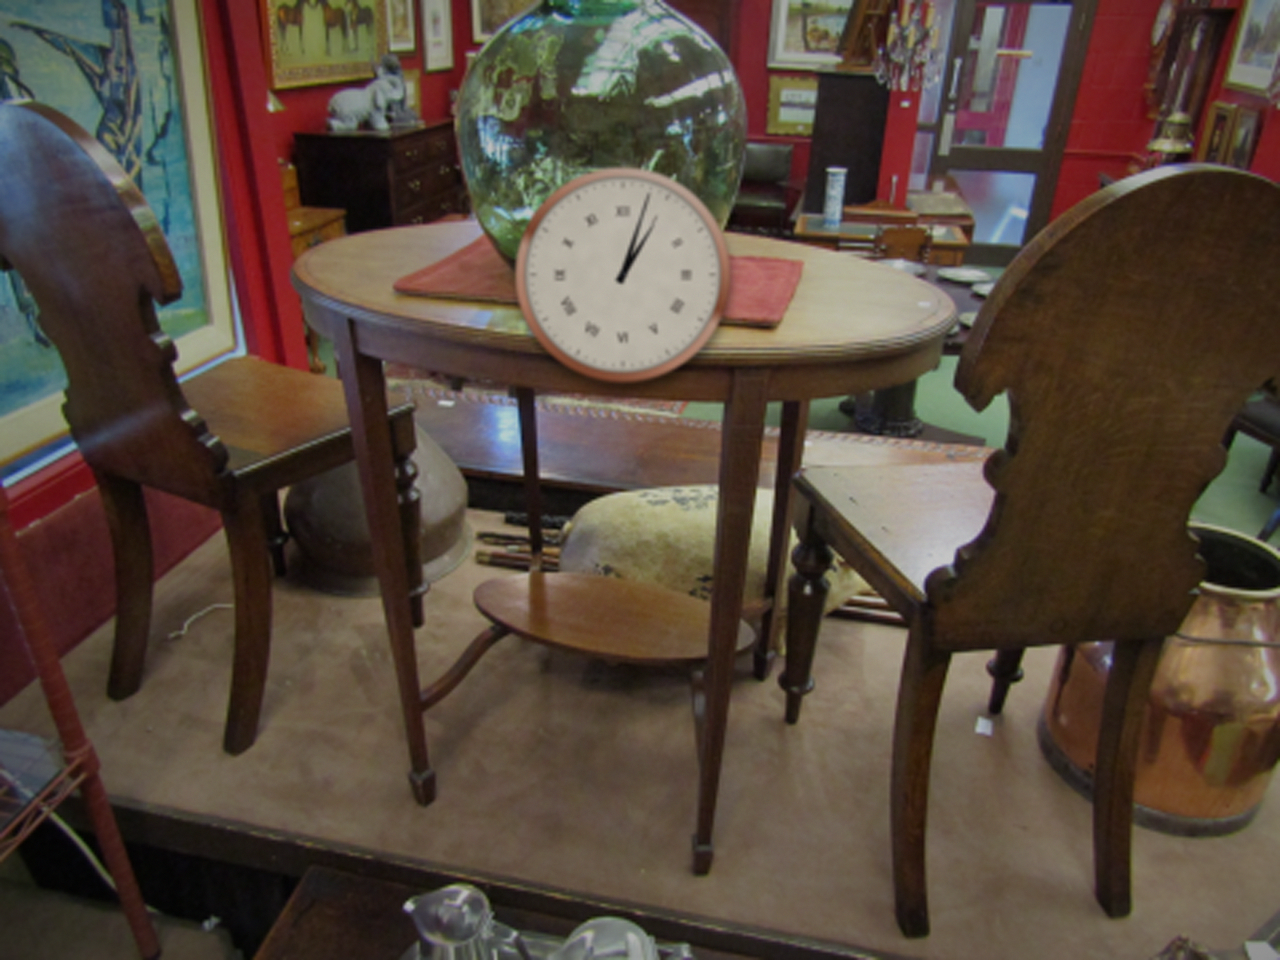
1.03
